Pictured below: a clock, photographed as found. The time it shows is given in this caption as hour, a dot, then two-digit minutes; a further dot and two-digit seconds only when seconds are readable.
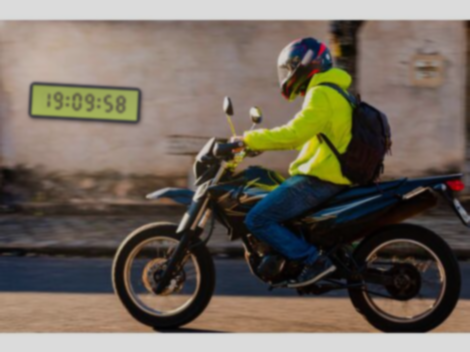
19.09.58
